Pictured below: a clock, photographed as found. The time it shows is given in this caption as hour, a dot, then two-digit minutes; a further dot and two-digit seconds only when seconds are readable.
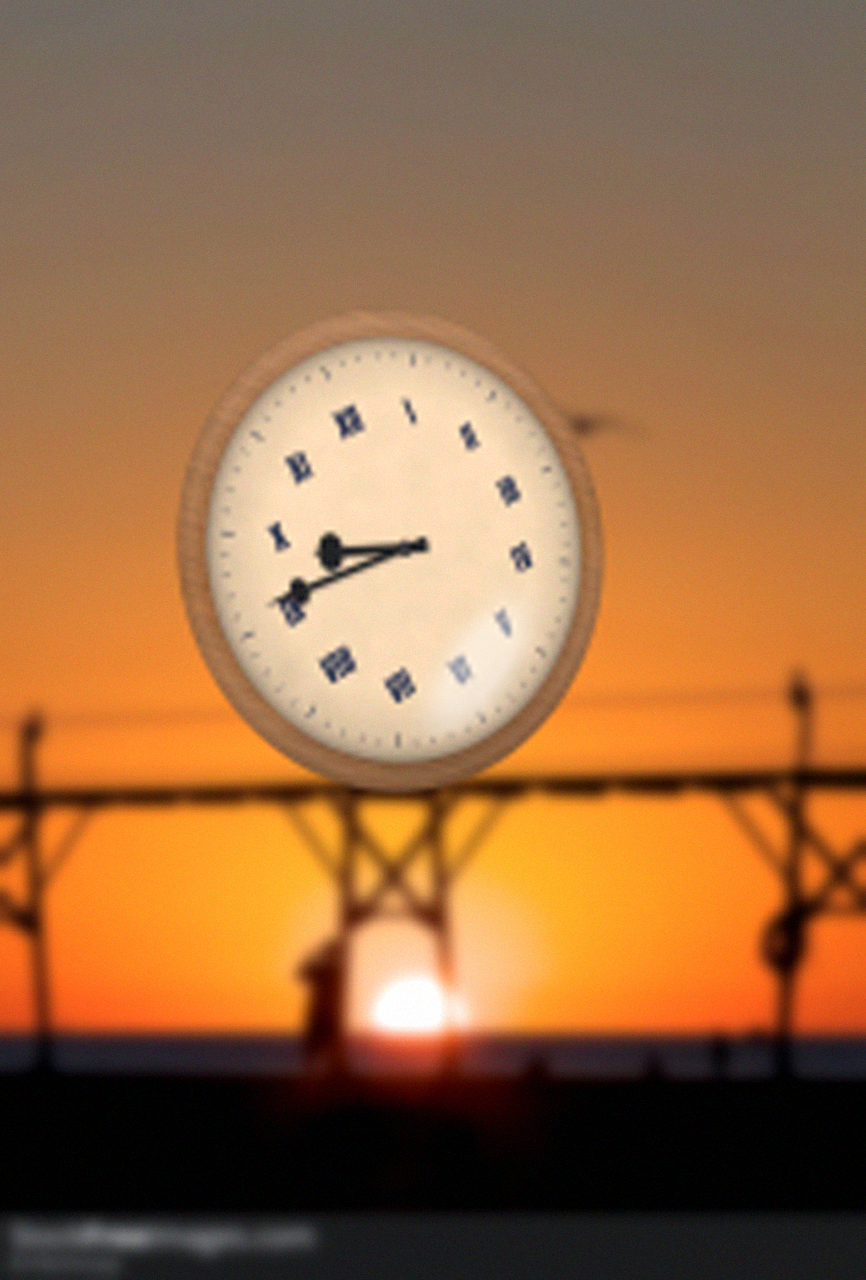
9.46
